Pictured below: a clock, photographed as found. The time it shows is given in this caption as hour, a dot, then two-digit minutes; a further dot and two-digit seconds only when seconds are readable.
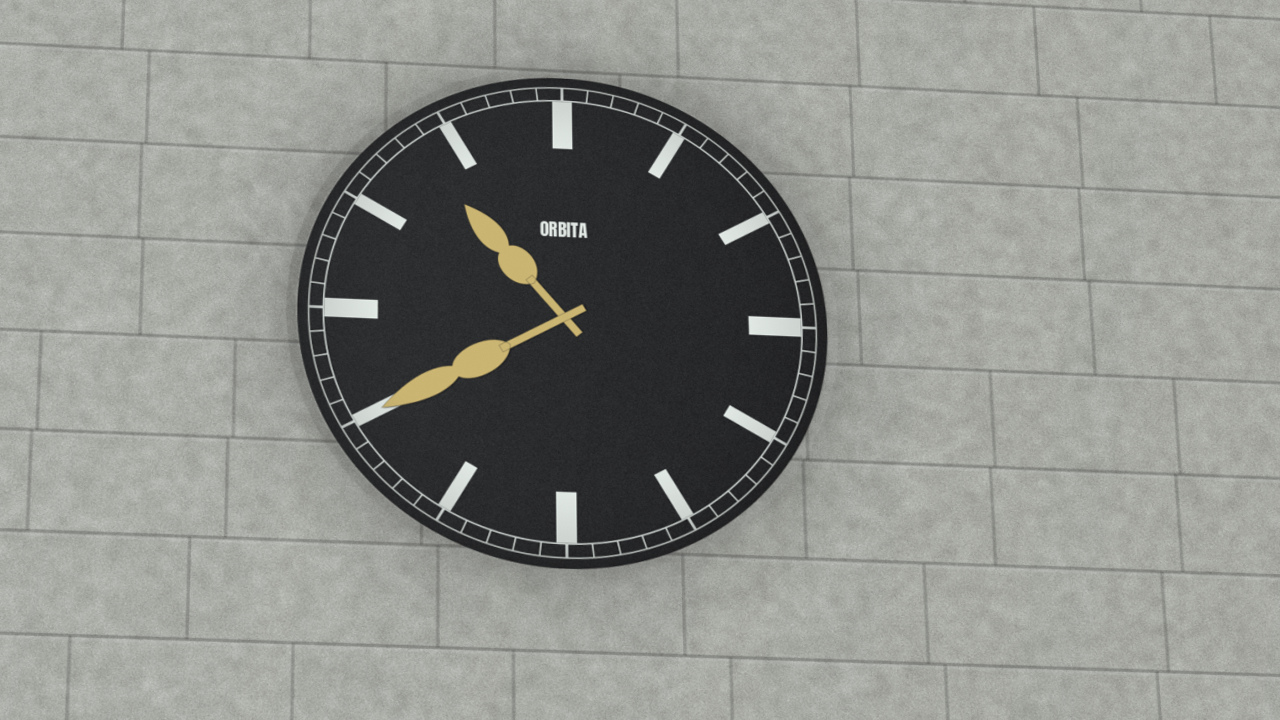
10.40
